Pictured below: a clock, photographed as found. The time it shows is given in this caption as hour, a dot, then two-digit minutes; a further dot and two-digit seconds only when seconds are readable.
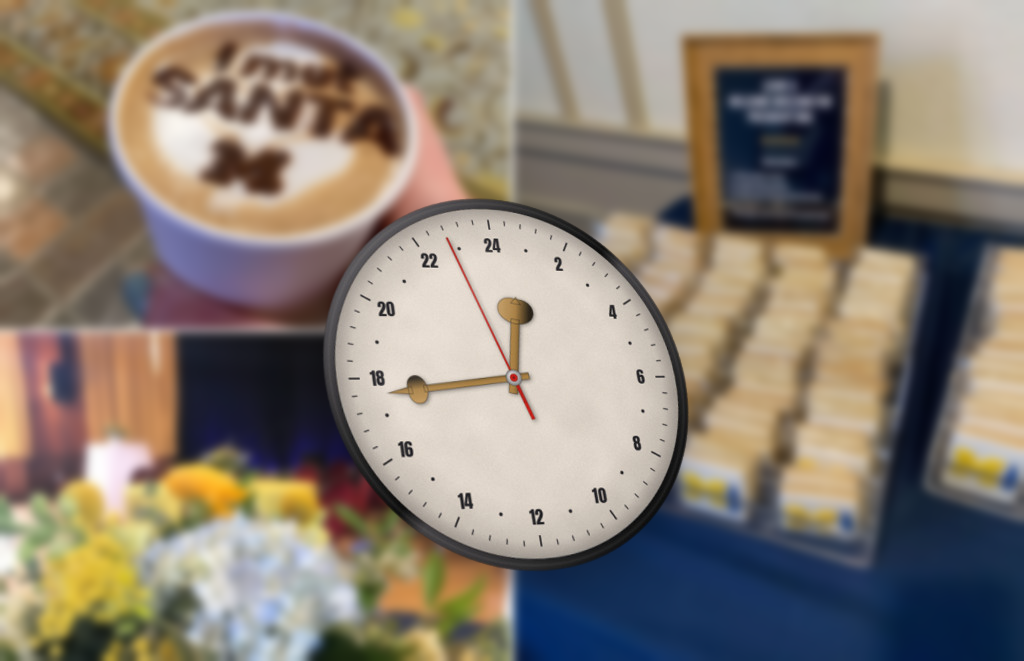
0.43.57
